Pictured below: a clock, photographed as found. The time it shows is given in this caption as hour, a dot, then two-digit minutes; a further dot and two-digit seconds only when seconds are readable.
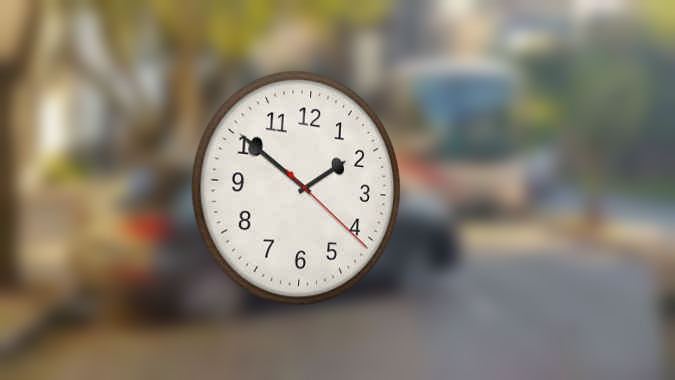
1.50.21
